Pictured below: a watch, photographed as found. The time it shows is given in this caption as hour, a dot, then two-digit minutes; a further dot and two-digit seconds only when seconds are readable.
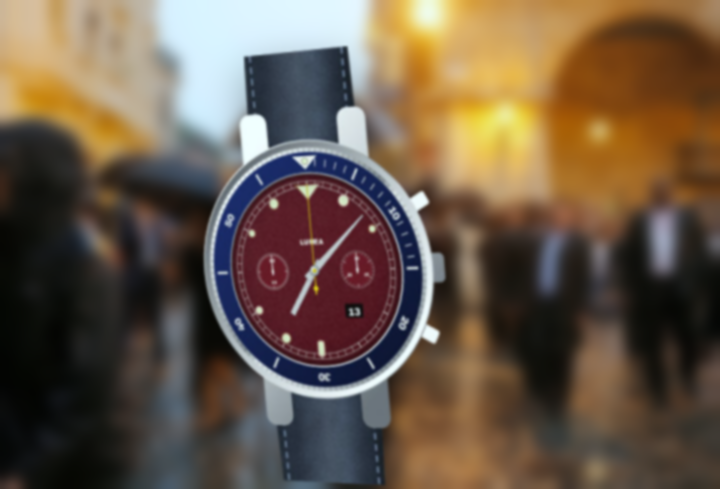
7.08
